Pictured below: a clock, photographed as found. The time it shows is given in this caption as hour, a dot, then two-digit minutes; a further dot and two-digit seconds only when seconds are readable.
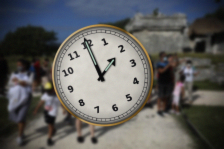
2.00
